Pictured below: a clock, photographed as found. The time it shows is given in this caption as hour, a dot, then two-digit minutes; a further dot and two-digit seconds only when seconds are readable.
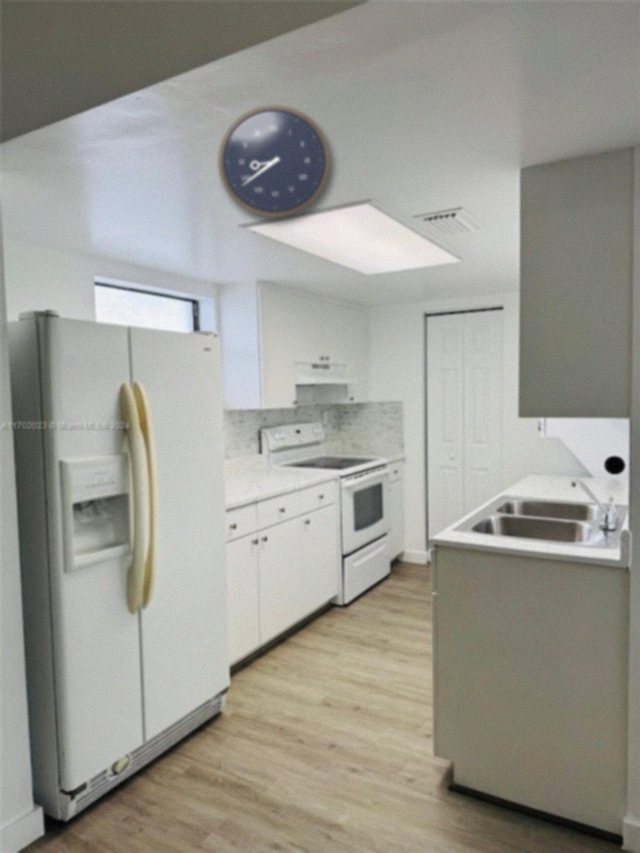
8.39
